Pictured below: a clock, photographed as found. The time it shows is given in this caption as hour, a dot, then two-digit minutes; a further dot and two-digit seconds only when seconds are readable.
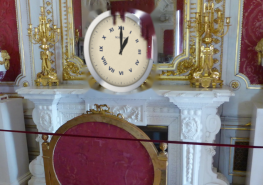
1.00
